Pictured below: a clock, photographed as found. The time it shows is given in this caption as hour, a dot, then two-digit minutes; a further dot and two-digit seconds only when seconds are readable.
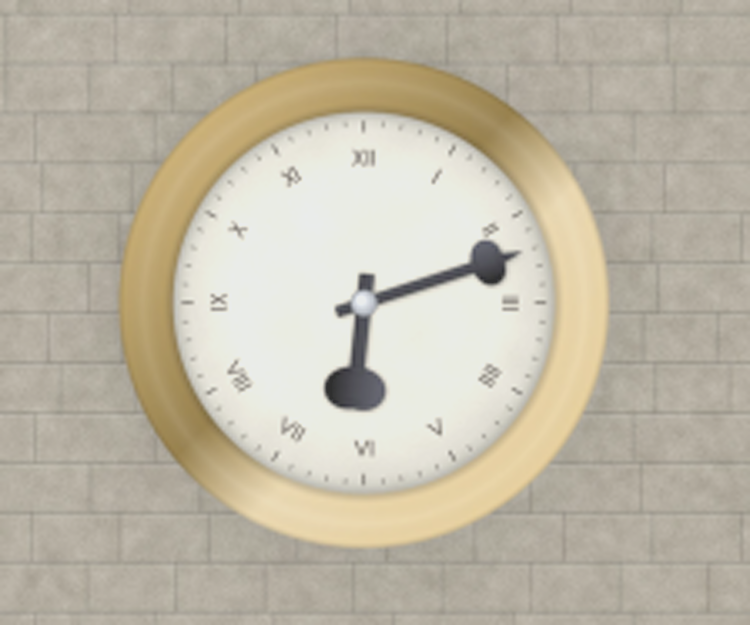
6.12
